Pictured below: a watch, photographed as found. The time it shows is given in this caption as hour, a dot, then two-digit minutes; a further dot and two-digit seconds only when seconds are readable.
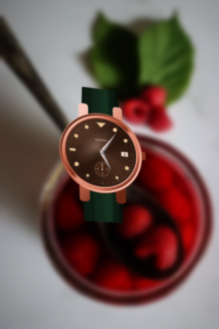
5.06
